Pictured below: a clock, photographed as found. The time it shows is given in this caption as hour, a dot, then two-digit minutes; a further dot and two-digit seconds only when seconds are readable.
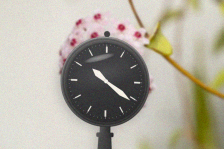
10.21
